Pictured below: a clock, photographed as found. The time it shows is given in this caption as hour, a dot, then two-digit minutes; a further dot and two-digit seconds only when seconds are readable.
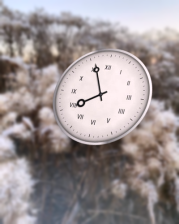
7.56
